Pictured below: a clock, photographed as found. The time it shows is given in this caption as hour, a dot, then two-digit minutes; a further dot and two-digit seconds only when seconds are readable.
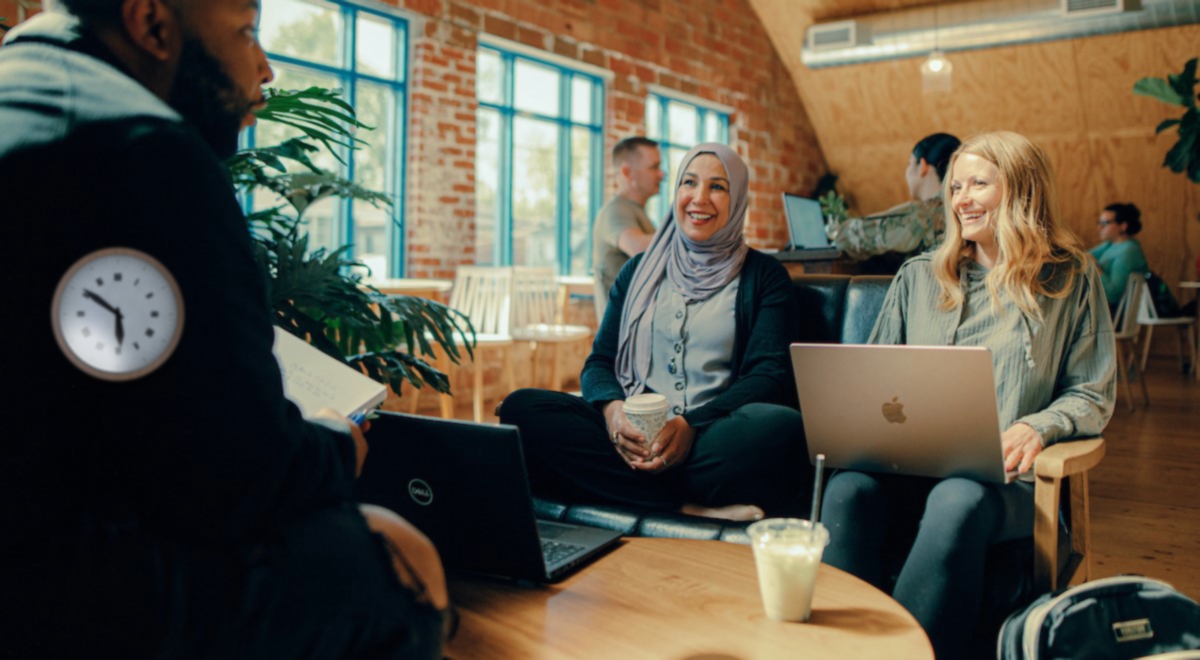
5.51
